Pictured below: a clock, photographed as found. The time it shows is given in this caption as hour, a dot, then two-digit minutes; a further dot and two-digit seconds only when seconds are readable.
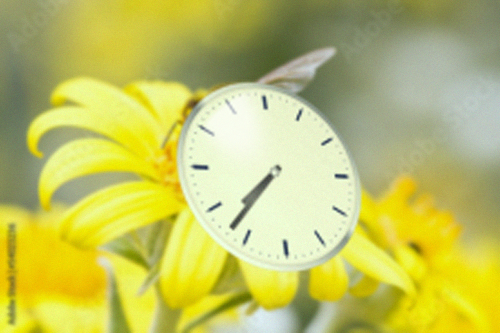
7.37
